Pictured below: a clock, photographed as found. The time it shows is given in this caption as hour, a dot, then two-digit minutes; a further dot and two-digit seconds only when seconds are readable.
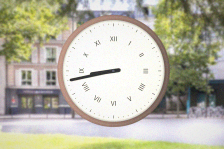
8.43
